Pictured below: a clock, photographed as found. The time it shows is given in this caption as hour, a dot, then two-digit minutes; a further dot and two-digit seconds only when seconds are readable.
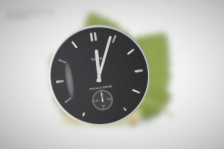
12.04
